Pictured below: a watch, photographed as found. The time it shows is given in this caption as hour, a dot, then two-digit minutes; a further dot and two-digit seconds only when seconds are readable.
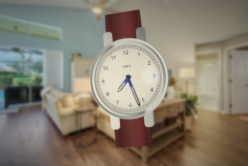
7.27
